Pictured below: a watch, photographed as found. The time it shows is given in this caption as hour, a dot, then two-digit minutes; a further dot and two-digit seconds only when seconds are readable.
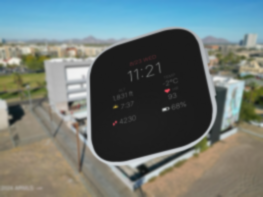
11.21
